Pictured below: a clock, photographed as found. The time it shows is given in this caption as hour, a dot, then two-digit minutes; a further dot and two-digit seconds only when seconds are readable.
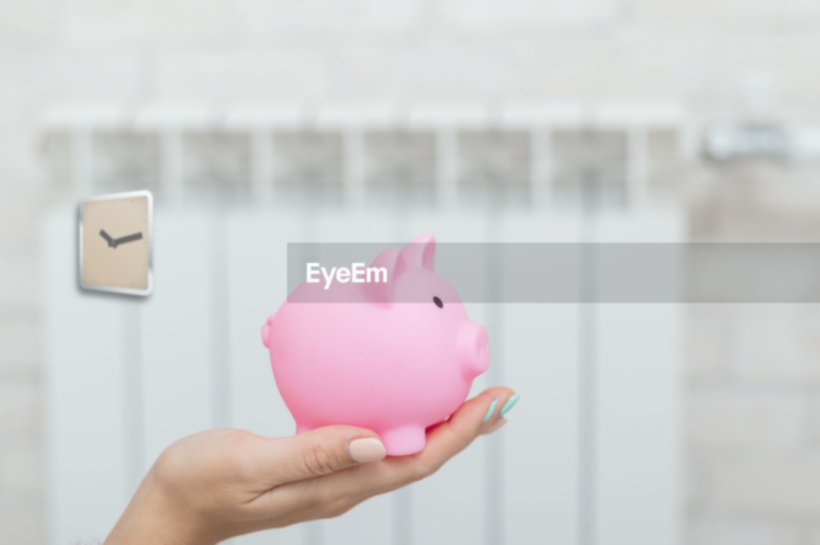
10.13
